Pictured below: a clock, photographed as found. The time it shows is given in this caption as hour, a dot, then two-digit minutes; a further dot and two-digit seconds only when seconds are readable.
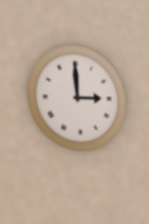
3.00
